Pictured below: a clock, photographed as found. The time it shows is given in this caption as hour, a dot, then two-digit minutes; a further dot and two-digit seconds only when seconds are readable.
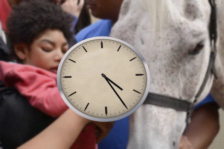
4.25
